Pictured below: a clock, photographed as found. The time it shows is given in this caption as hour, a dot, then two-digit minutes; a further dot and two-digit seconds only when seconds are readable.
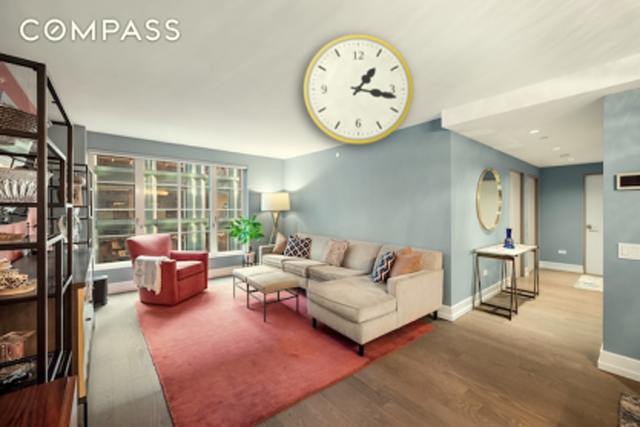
1.17
